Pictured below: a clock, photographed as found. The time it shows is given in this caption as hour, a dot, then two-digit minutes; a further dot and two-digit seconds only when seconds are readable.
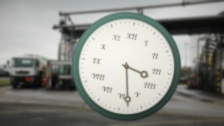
3.28
